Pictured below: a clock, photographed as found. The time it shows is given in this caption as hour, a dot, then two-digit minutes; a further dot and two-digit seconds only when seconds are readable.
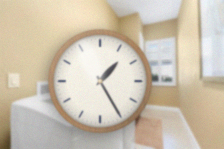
1.25
